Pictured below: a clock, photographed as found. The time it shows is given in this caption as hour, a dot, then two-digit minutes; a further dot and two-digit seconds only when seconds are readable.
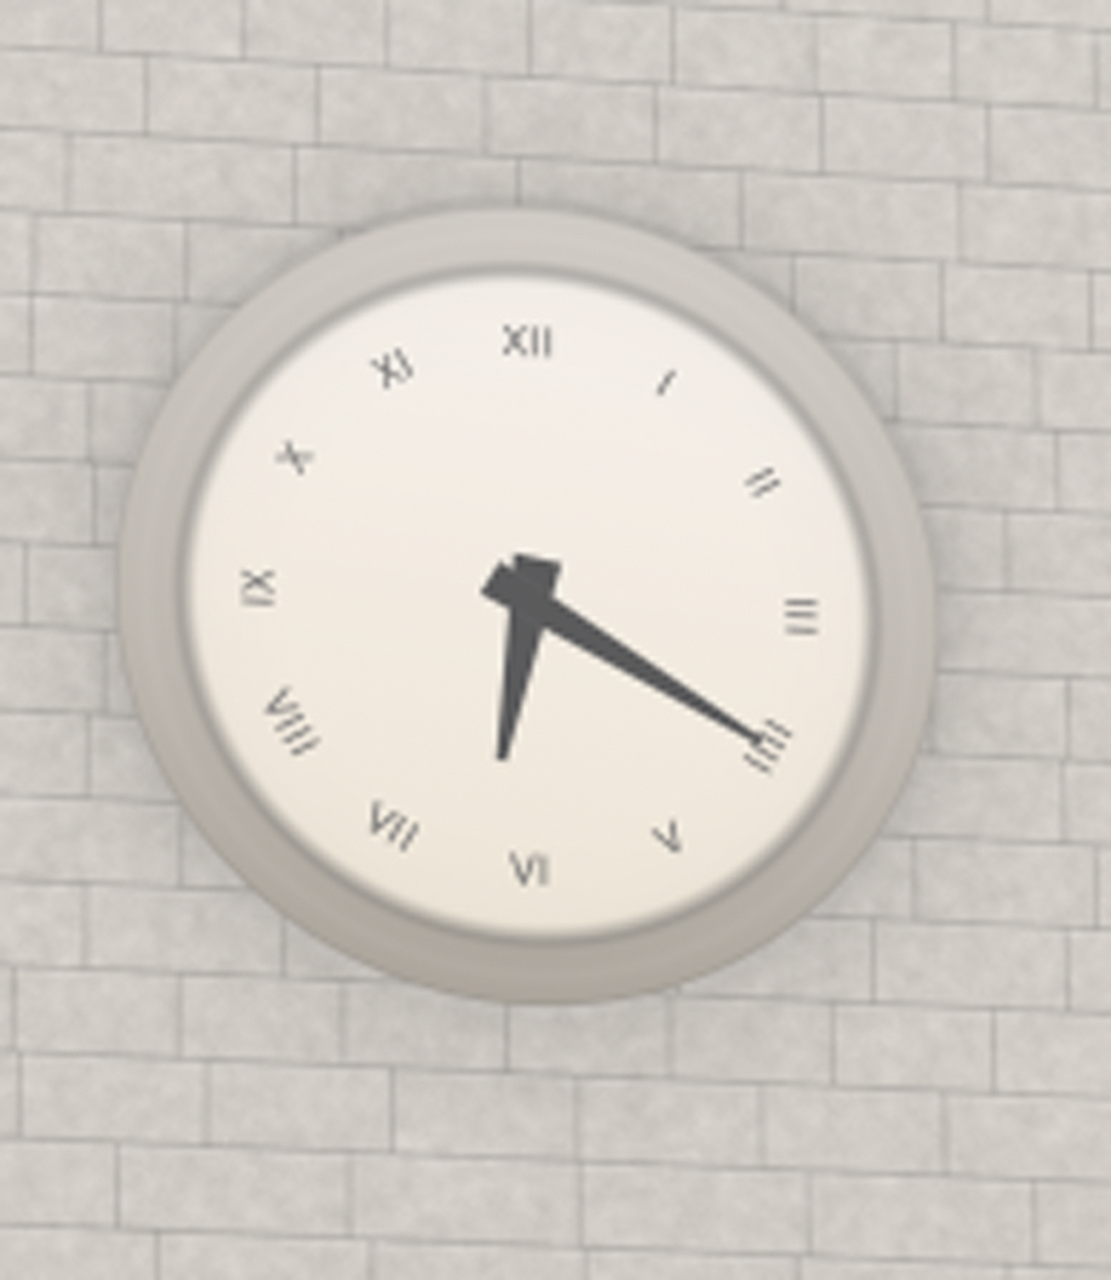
6.20
